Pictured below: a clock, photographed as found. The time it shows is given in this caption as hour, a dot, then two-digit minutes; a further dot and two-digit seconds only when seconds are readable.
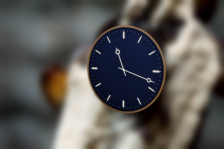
11.18
